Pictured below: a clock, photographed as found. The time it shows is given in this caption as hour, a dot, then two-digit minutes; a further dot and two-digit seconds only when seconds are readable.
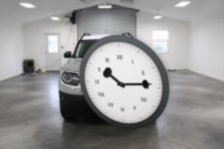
10.14
